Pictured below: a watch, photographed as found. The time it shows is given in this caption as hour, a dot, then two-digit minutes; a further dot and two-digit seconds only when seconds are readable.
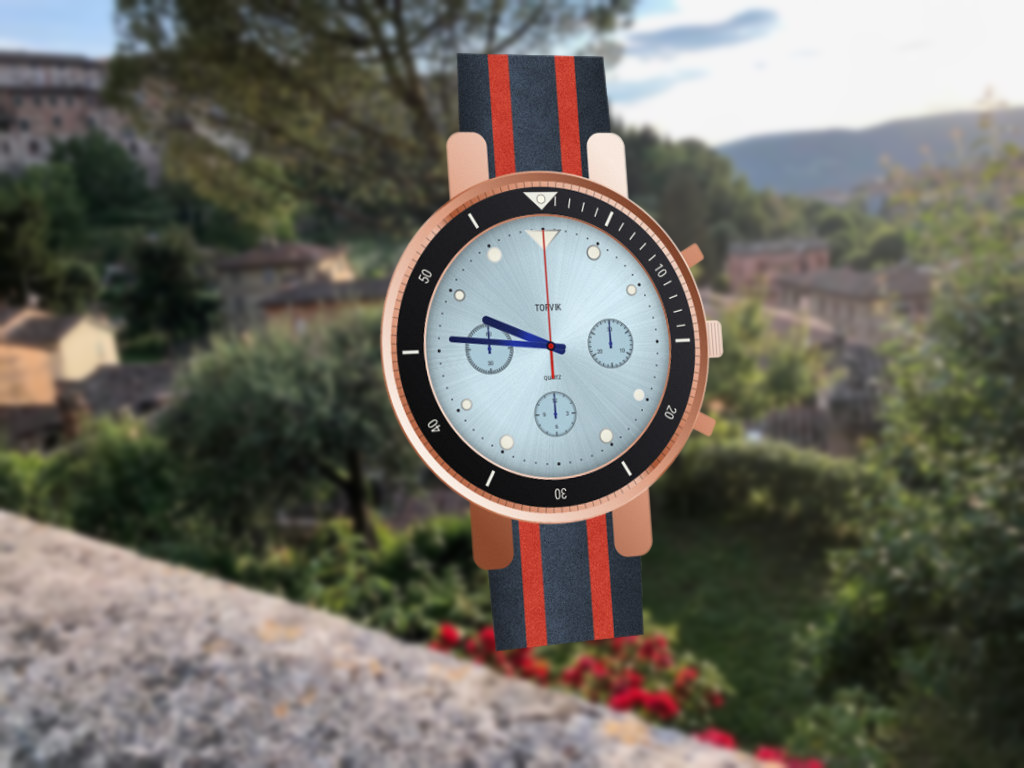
9.46
